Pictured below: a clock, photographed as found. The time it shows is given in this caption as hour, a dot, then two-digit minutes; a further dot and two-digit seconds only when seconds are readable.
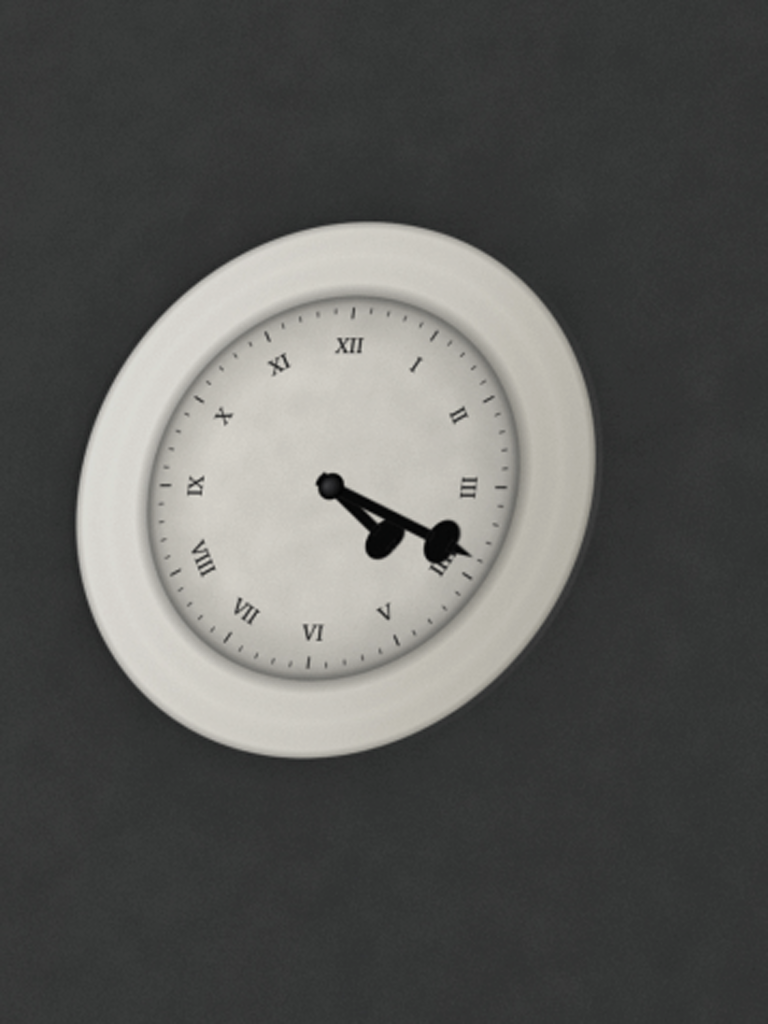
4.19
